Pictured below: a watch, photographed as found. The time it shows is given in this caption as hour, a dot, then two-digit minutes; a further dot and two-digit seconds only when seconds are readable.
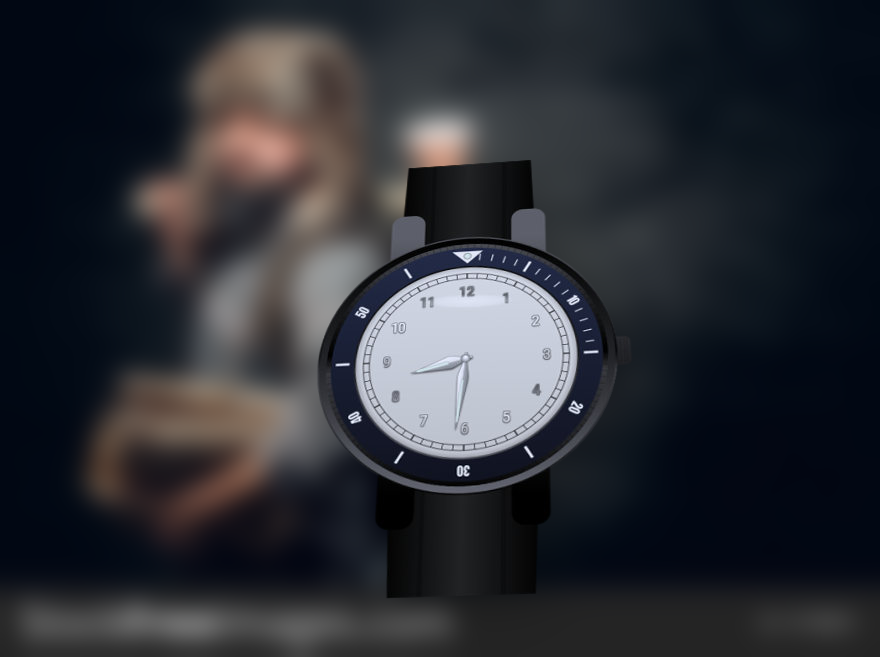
8.31
